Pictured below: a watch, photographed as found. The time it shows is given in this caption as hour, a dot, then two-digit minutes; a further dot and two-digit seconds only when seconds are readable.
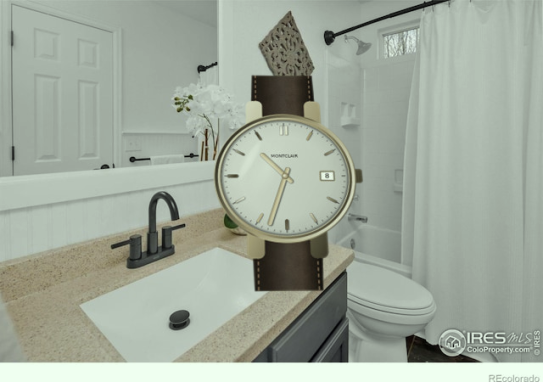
10.33
